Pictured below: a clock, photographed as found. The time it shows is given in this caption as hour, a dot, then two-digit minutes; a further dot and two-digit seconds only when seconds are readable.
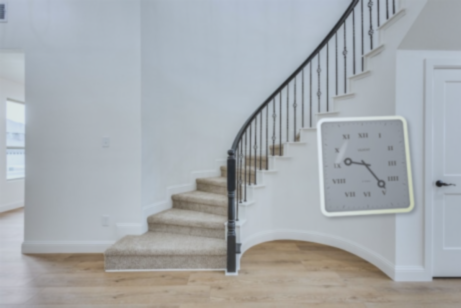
9.24
